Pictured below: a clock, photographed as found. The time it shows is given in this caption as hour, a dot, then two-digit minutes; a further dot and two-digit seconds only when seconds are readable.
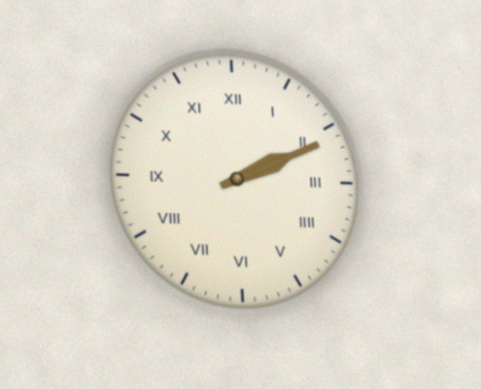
2.11
